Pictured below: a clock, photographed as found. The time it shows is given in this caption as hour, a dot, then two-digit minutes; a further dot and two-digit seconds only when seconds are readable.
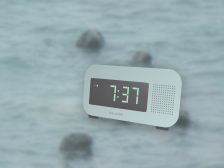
7.37
